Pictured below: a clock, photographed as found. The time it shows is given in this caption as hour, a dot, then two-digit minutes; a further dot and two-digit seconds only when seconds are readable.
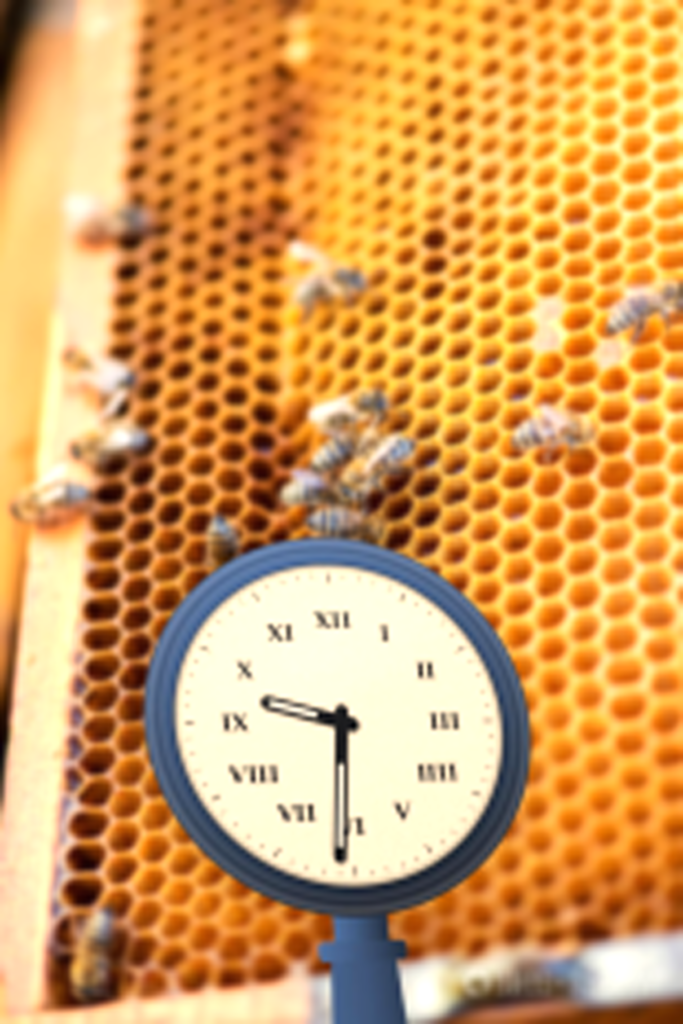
9.31
